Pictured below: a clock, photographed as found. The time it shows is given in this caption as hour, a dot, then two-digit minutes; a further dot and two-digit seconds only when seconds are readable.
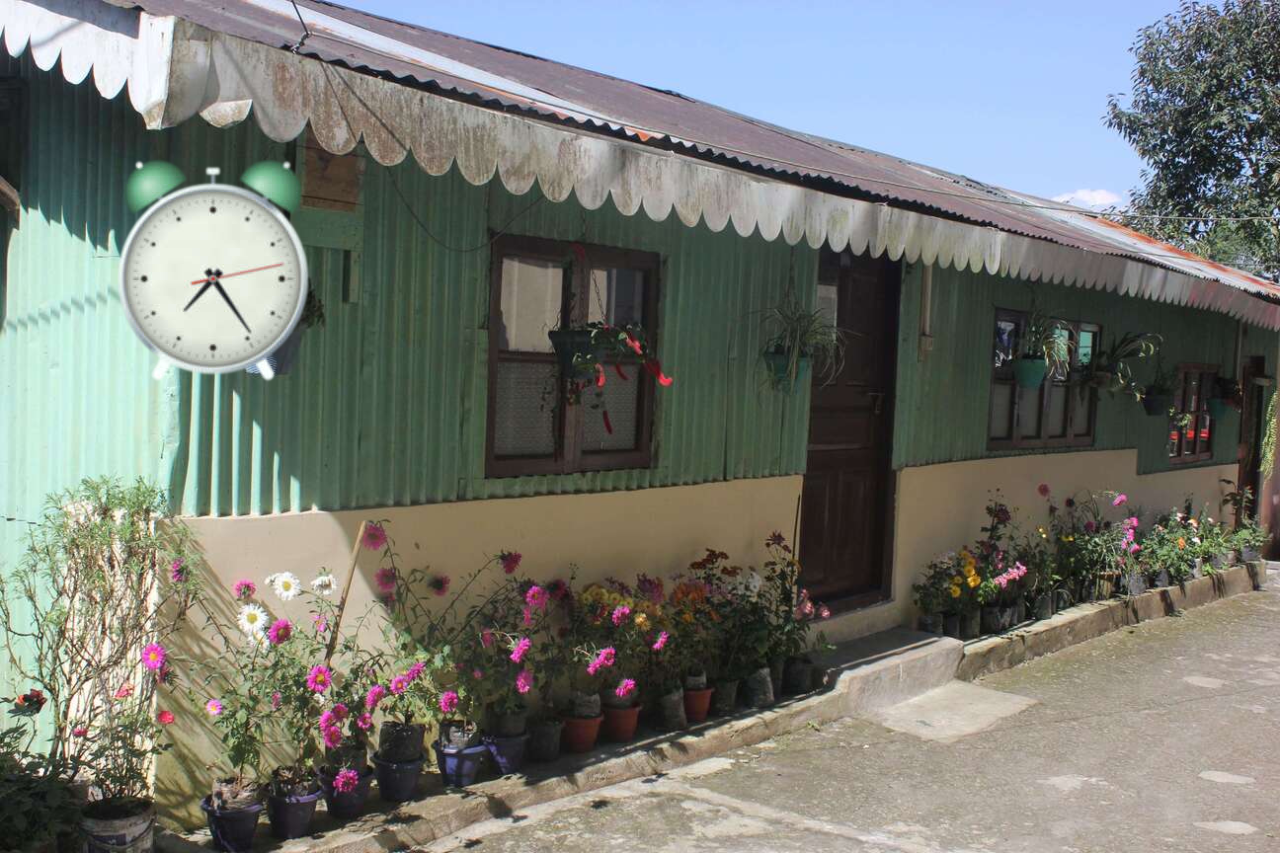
7.24.13
